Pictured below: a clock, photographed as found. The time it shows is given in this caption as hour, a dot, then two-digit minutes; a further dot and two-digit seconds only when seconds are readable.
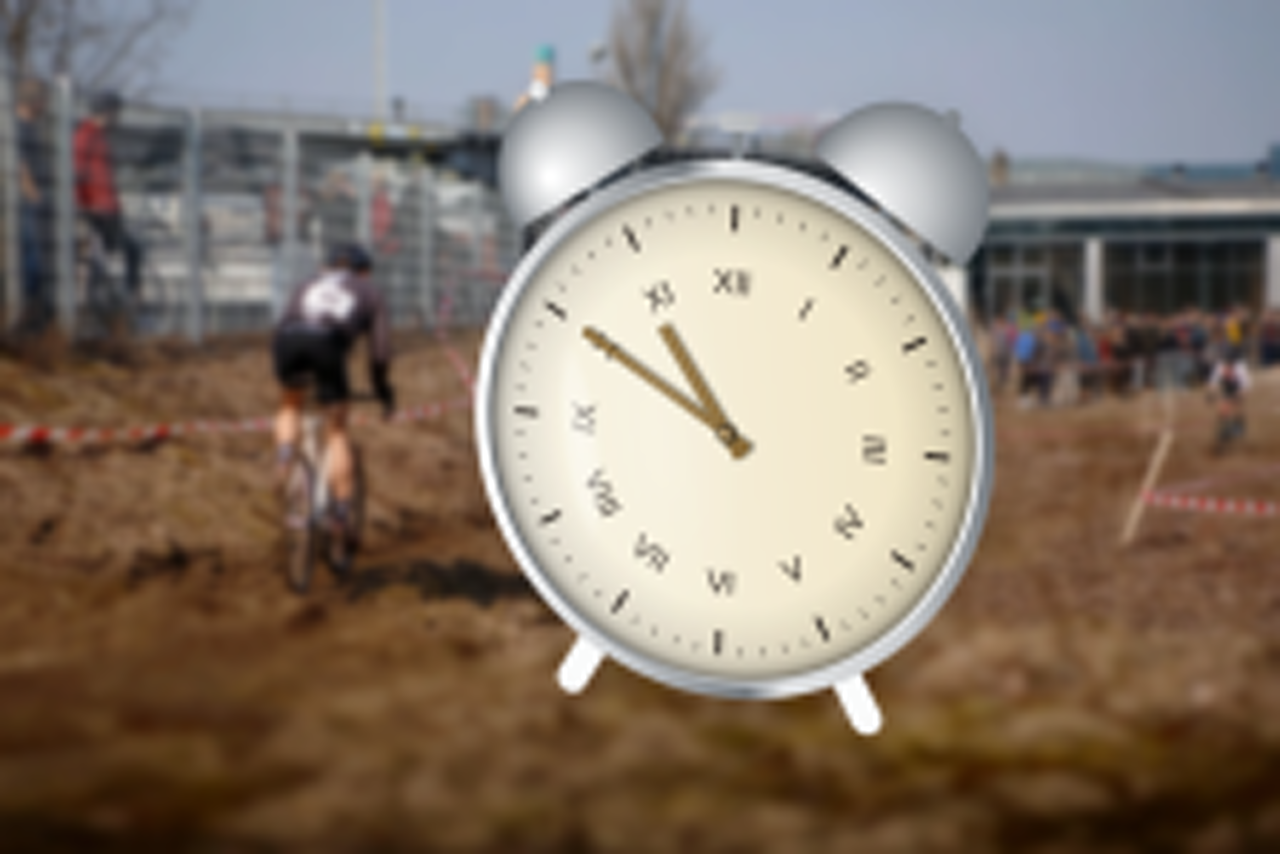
10.50
